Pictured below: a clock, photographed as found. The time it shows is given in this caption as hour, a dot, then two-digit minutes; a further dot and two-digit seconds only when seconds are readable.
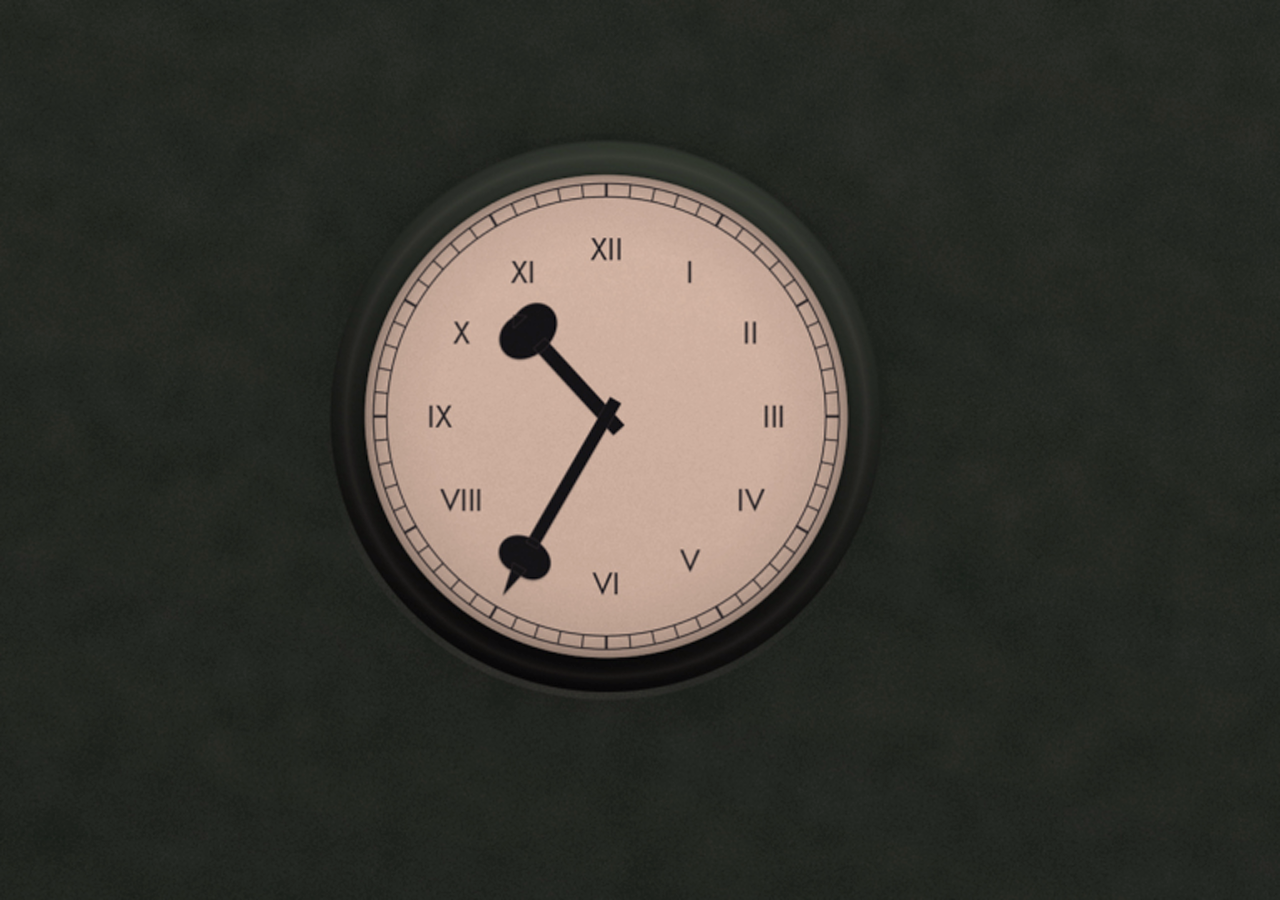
10.35
